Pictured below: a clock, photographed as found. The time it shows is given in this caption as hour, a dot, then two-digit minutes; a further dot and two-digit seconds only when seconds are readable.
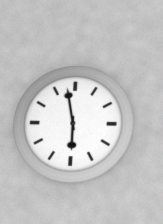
5.58
